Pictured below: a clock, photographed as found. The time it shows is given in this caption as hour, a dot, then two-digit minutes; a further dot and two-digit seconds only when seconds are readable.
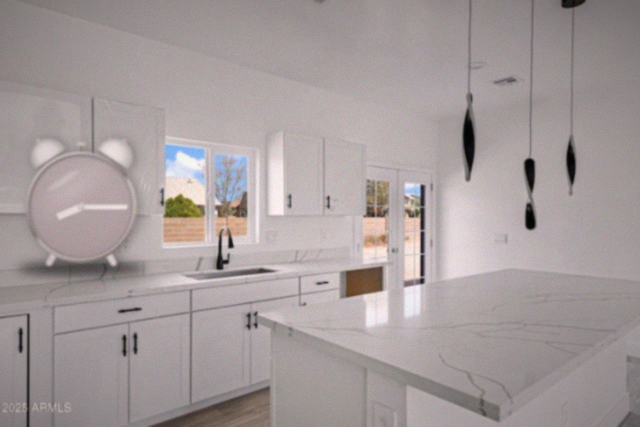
8.15
